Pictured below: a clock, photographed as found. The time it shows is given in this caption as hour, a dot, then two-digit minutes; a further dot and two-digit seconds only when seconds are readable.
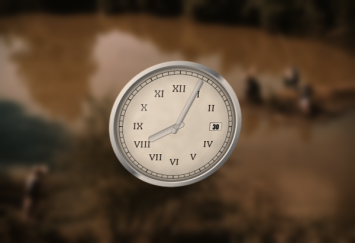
8.04
